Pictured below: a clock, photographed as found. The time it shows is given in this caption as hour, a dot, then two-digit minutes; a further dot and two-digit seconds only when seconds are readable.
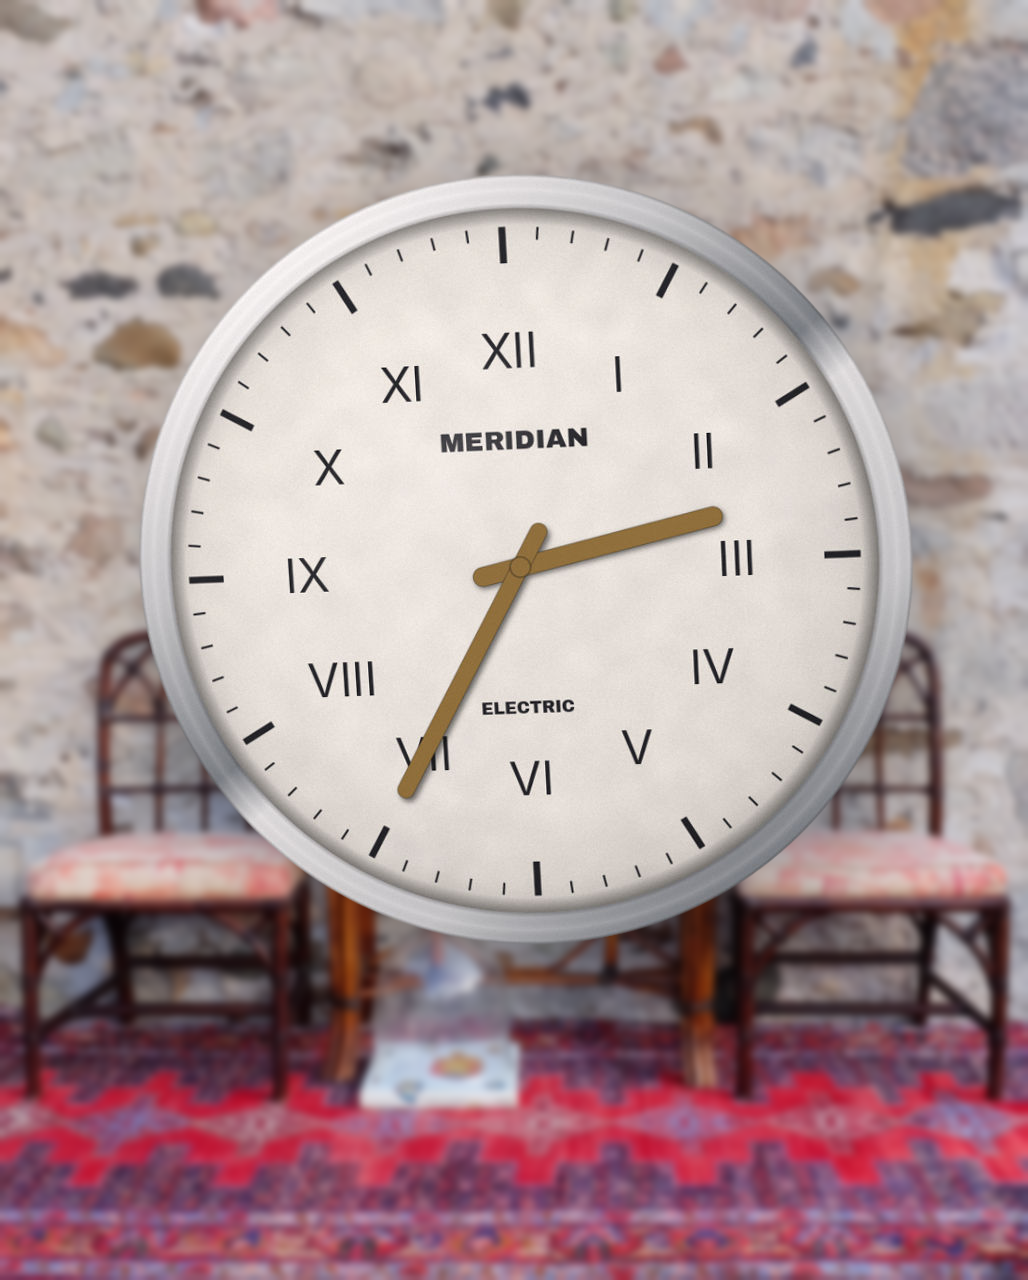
2.35
